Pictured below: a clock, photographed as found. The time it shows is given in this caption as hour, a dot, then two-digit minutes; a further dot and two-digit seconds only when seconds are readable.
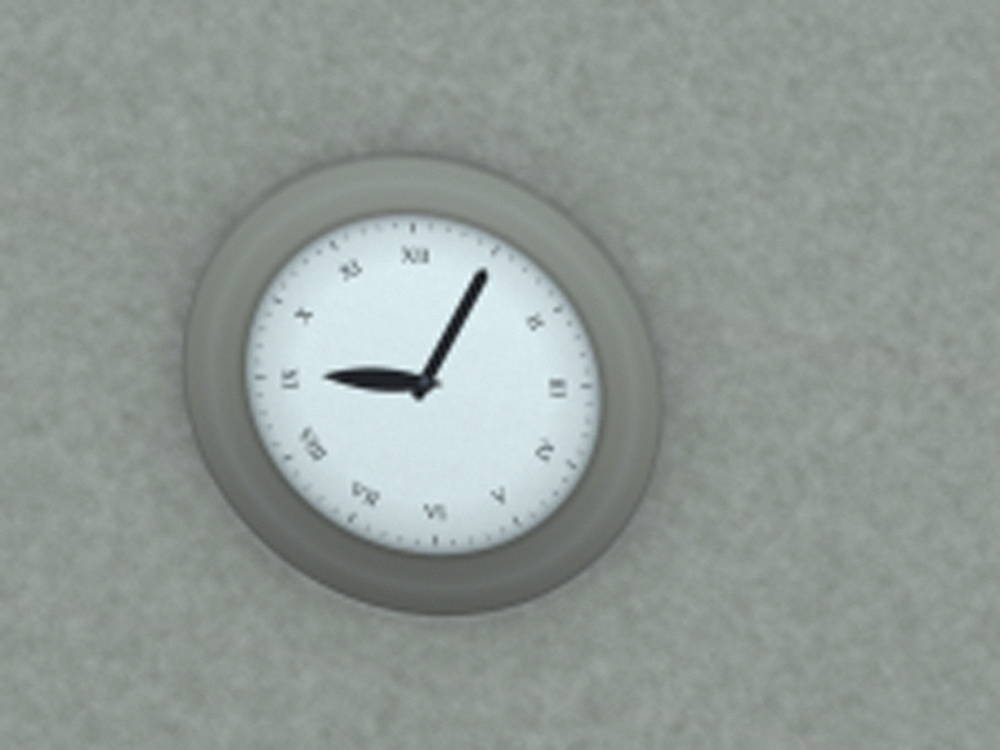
9.05
